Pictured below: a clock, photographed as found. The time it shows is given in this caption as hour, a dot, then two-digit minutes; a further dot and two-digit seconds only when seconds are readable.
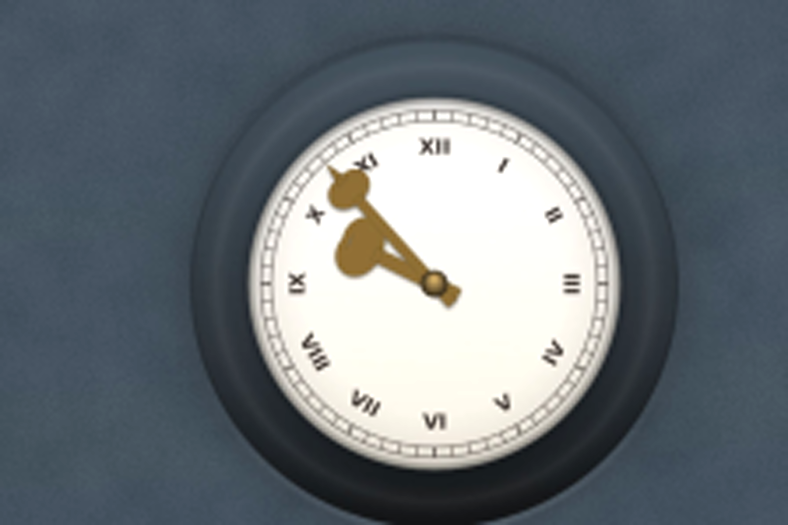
9.53
